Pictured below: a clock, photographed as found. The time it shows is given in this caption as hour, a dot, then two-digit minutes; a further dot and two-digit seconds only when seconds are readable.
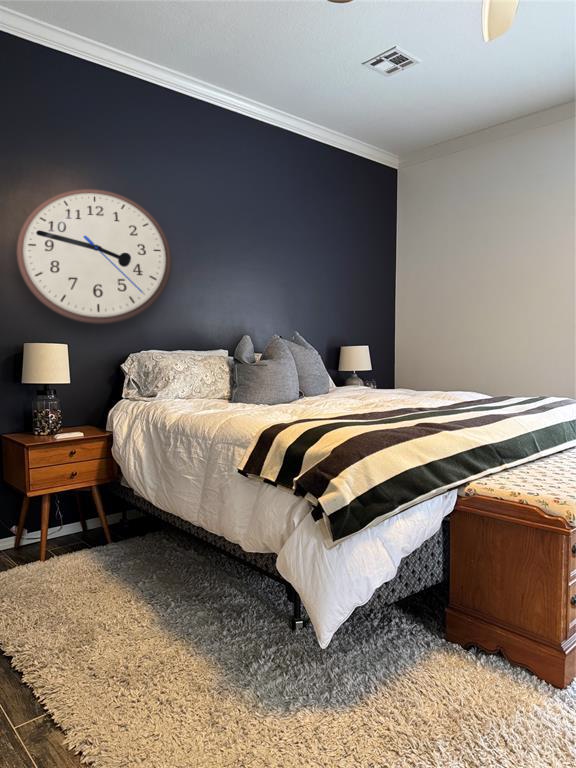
3.47.23
